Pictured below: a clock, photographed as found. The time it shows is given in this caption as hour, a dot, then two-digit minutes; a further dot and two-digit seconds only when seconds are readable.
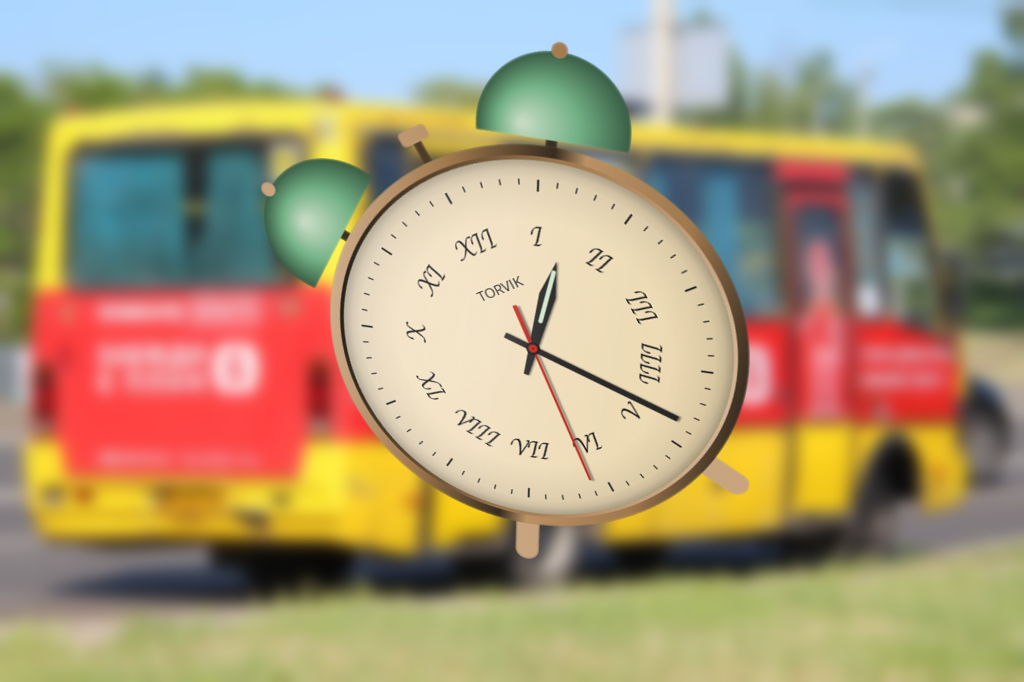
1.23.31
